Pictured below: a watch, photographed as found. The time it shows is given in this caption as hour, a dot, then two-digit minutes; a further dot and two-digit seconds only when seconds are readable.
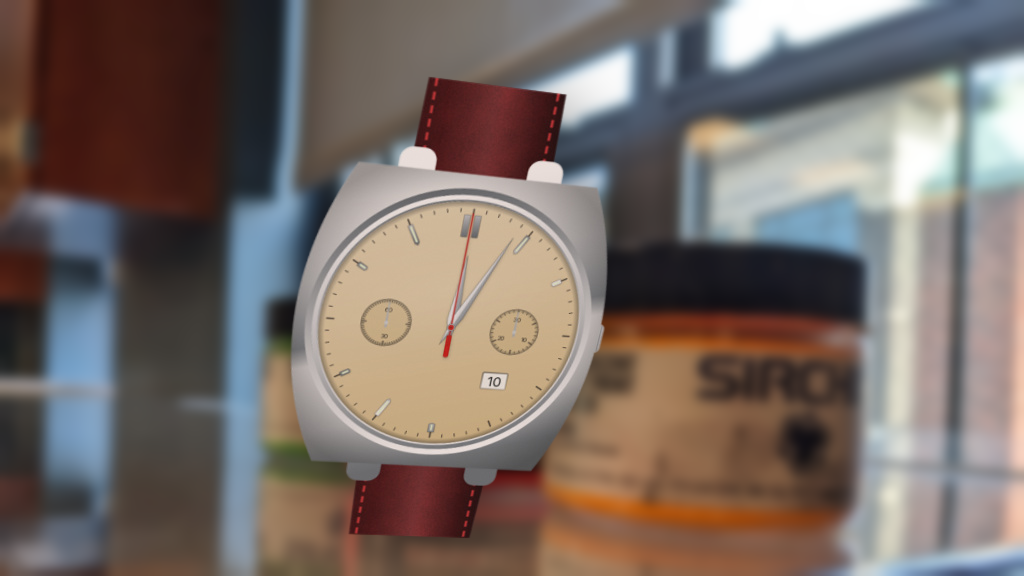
12.04
